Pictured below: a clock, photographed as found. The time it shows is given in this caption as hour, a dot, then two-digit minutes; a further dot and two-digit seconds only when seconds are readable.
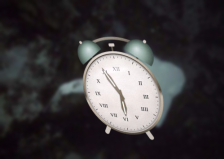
5.55
